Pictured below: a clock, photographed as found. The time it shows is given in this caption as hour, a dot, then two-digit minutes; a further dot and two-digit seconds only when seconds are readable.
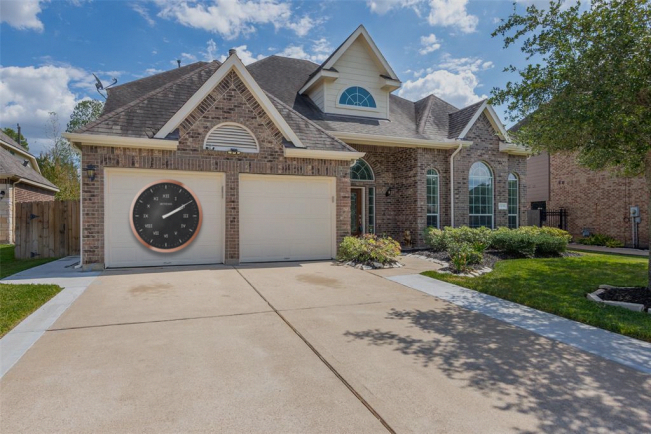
2.10
